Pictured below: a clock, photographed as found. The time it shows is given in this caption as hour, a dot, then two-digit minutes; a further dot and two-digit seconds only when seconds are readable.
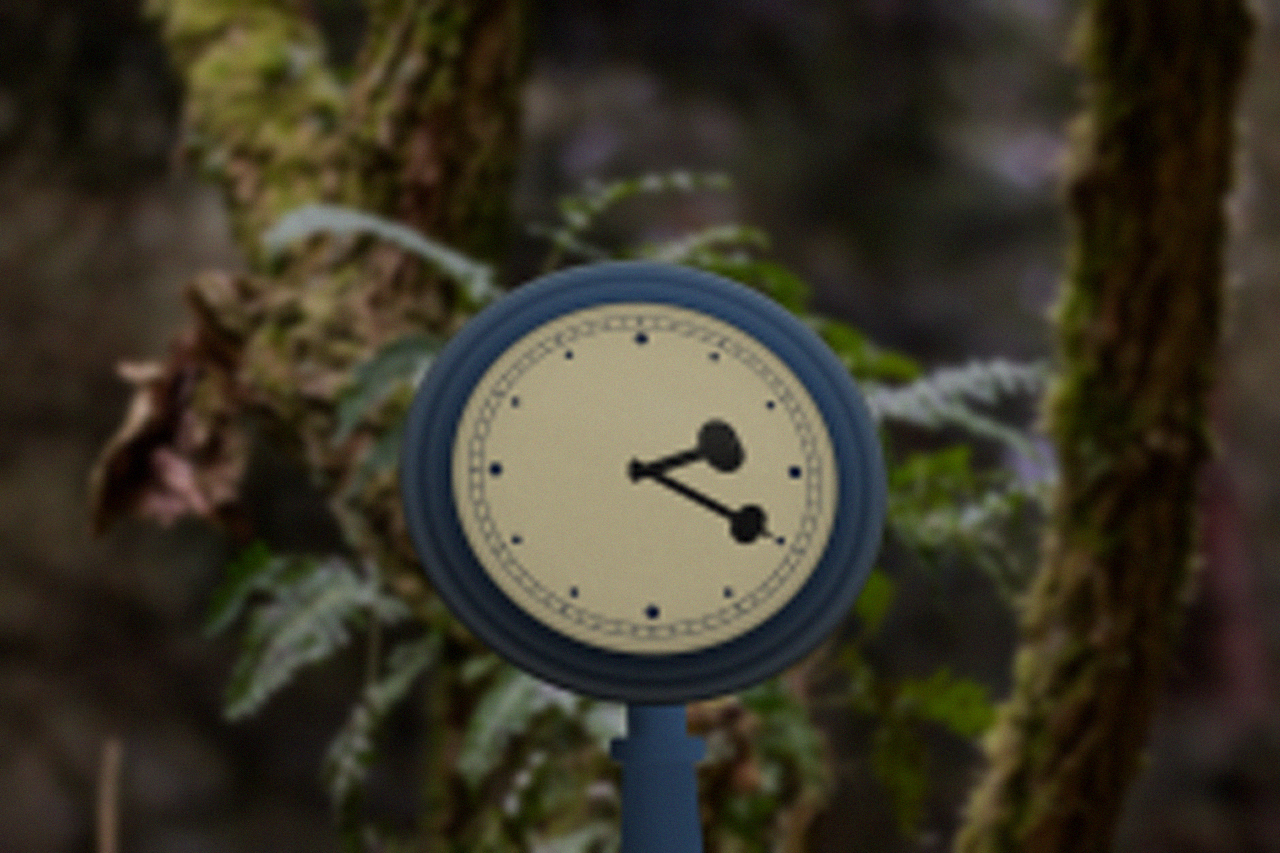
2.20
